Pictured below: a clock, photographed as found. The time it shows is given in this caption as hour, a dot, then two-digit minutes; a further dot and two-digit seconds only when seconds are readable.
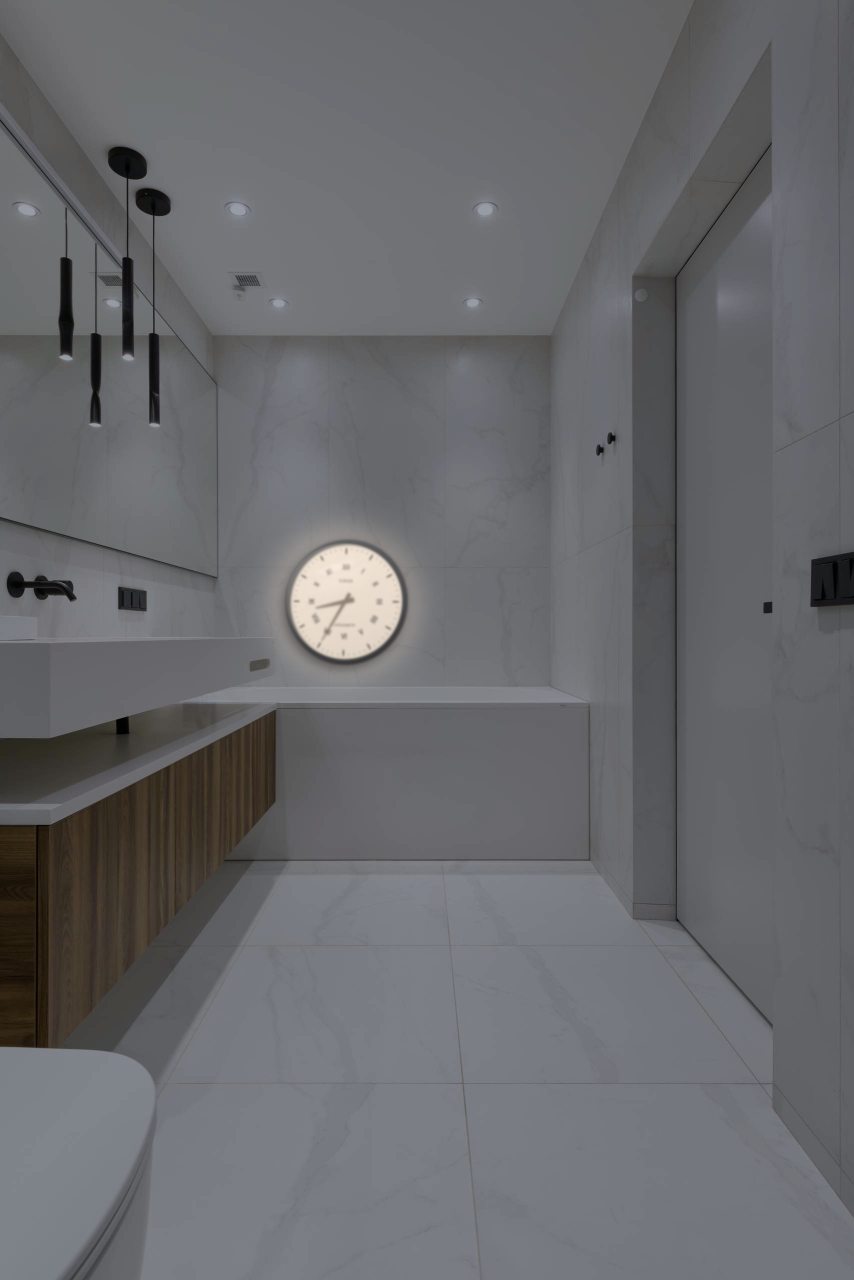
8.35
